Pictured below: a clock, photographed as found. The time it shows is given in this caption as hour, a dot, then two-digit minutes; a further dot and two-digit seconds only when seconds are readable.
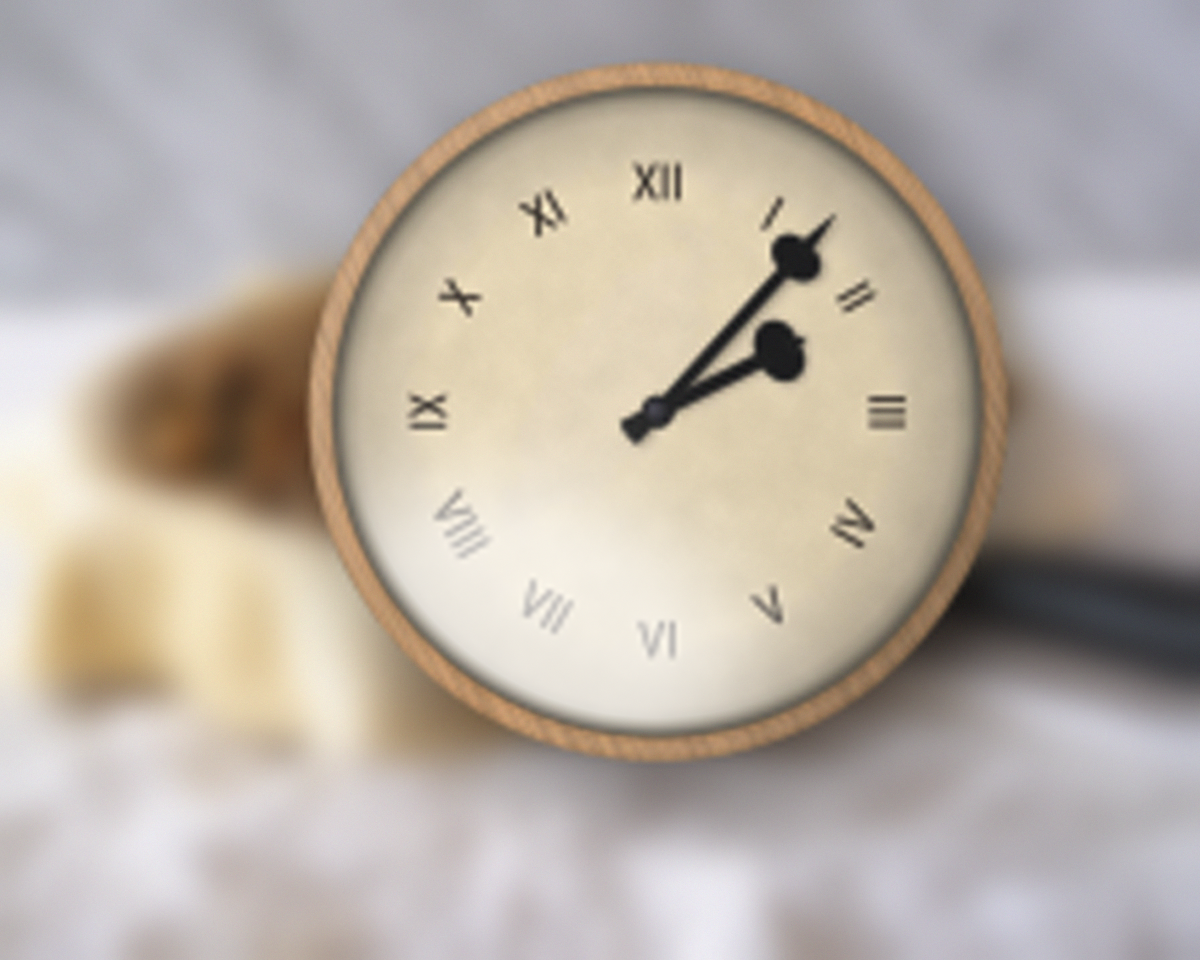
2.07
